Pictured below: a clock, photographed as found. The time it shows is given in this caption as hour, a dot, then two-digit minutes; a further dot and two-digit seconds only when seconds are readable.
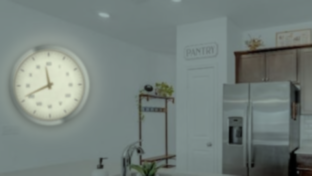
11.41
